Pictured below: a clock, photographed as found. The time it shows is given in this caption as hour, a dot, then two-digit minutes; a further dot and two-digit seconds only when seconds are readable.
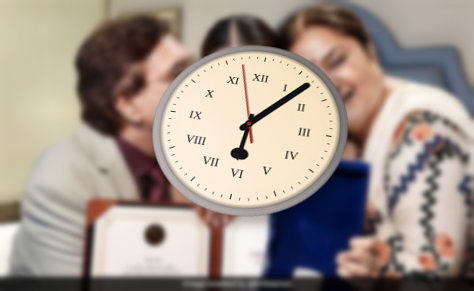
6.06.57
